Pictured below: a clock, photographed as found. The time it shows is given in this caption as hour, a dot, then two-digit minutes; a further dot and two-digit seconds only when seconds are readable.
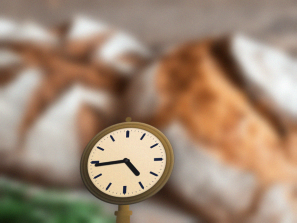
4.44
